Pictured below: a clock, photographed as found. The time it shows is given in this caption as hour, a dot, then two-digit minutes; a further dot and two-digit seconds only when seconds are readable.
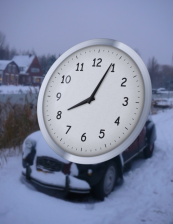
8.04
